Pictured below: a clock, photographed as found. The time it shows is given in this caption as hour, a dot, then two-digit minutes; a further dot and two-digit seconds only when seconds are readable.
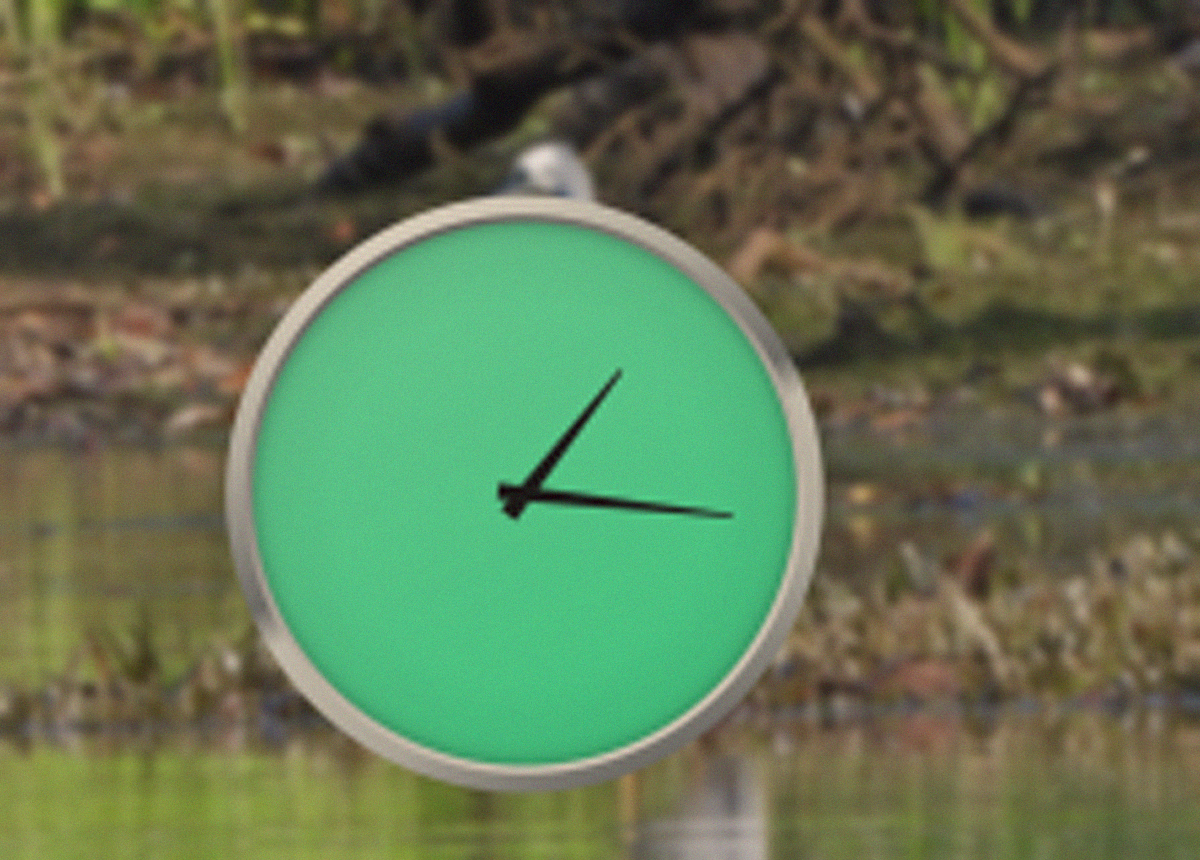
1.16
